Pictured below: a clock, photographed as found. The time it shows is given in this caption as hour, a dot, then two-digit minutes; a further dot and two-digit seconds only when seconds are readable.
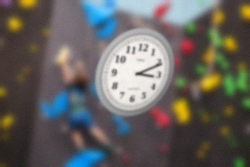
3.11
